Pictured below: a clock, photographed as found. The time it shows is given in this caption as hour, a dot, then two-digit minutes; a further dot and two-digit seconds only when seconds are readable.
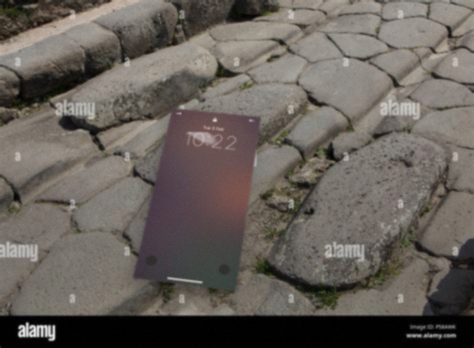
10.22
